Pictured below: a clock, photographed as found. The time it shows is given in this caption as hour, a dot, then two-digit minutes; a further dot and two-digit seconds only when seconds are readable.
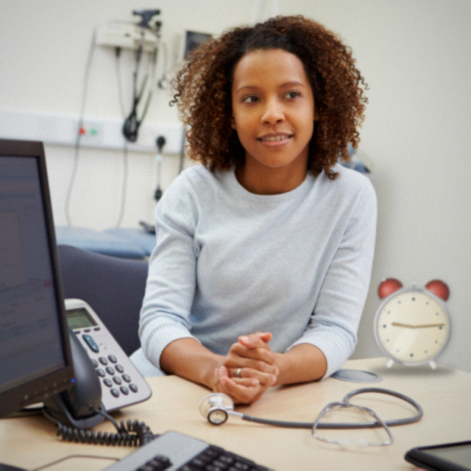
9.14
